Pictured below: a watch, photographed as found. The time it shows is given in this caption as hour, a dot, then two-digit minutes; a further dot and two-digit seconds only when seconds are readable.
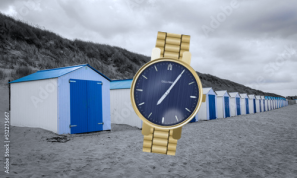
7.05
